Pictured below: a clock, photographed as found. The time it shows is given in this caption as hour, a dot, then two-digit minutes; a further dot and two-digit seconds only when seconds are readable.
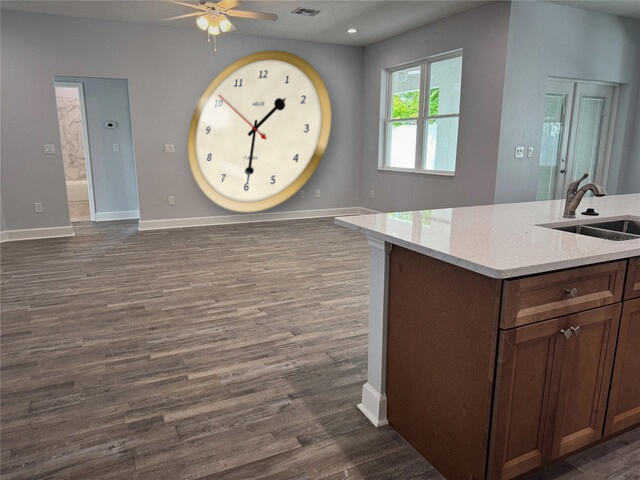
1.29.51
